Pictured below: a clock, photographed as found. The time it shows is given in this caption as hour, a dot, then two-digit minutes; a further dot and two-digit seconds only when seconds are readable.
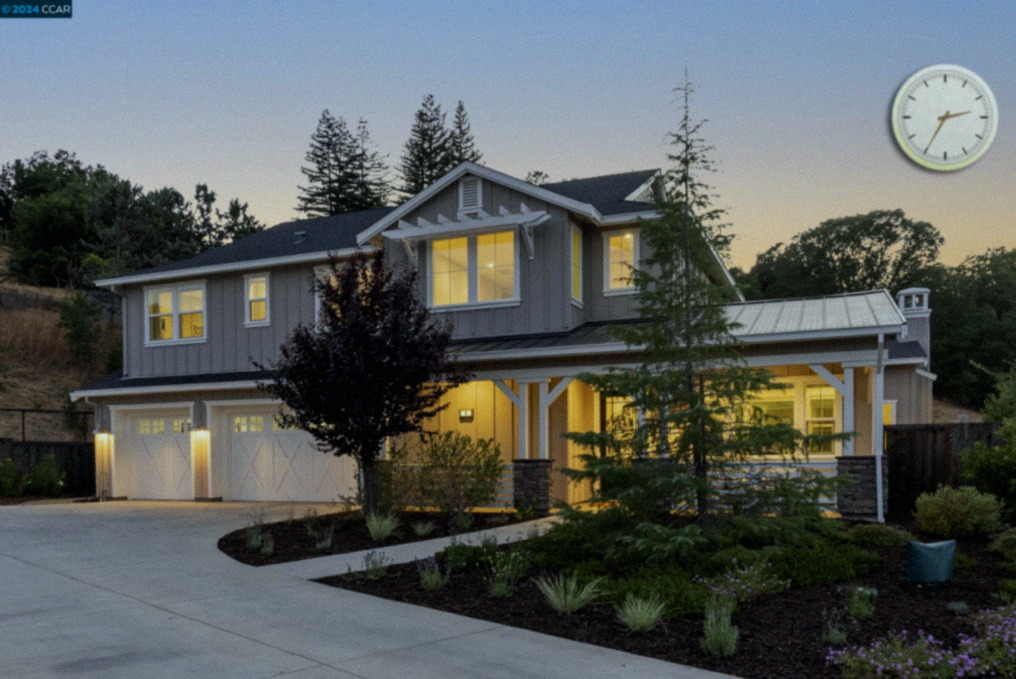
2.35
